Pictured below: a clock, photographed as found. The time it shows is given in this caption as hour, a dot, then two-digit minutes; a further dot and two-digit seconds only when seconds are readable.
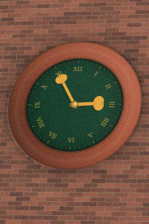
2.55
